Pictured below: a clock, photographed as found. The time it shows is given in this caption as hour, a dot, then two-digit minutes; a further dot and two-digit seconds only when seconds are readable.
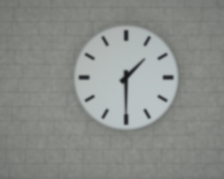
1.30
